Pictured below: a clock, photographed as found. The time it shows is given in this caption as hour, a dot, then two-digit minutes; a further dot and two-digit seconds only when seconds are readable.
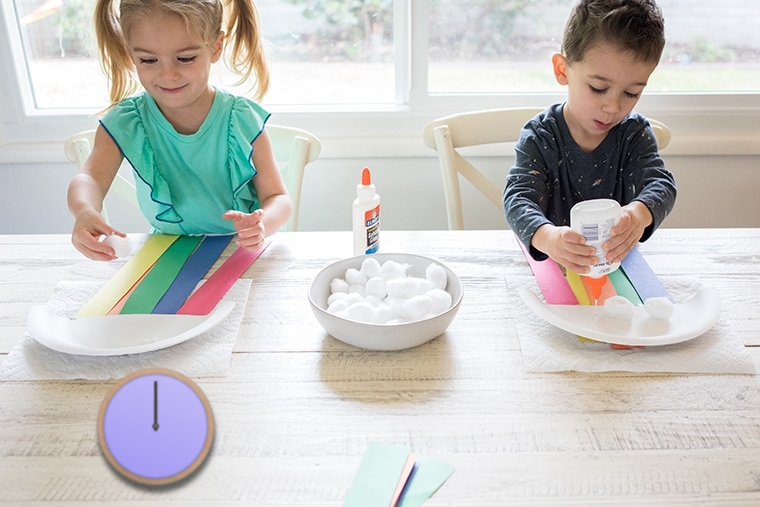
12.00
